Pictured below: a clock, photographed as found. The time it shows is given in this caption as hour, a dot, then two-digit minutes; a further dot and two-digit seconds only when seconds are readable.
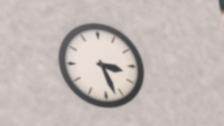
3.27
